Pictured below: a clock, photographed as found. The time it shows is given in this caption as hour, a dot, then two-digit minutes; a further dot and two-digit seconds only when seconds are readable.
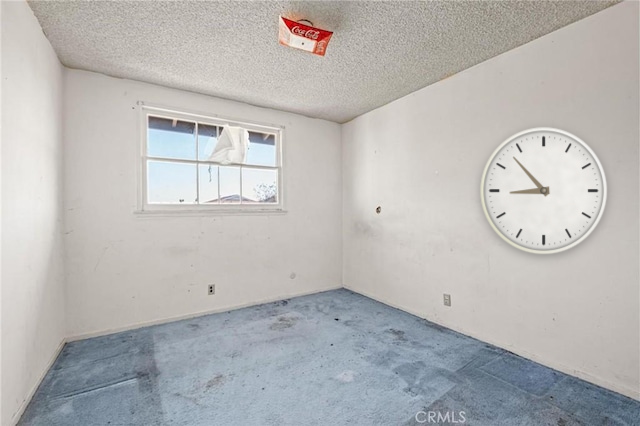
8.53
